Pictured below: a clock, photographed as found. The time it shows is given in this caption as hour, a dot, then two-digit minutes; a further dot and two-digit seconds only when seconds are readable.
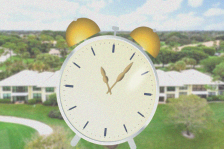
11.06
